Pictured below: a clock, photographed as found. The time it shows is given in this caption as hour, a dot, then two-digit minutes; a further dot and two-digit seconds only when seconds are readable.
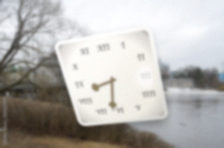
8.32
